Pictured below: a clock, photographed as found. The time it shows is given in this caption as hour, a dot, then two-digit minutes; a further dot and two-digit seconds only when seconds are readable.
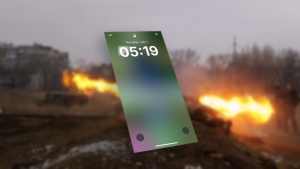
5.19
